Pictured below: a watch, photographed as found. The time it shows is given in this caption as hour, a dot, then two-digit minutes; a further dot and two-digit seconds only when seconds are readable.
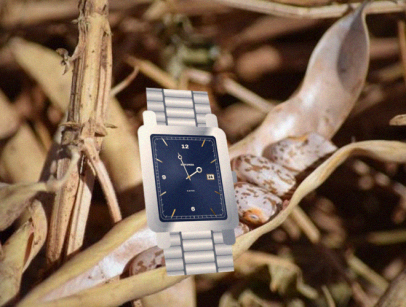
1.57
